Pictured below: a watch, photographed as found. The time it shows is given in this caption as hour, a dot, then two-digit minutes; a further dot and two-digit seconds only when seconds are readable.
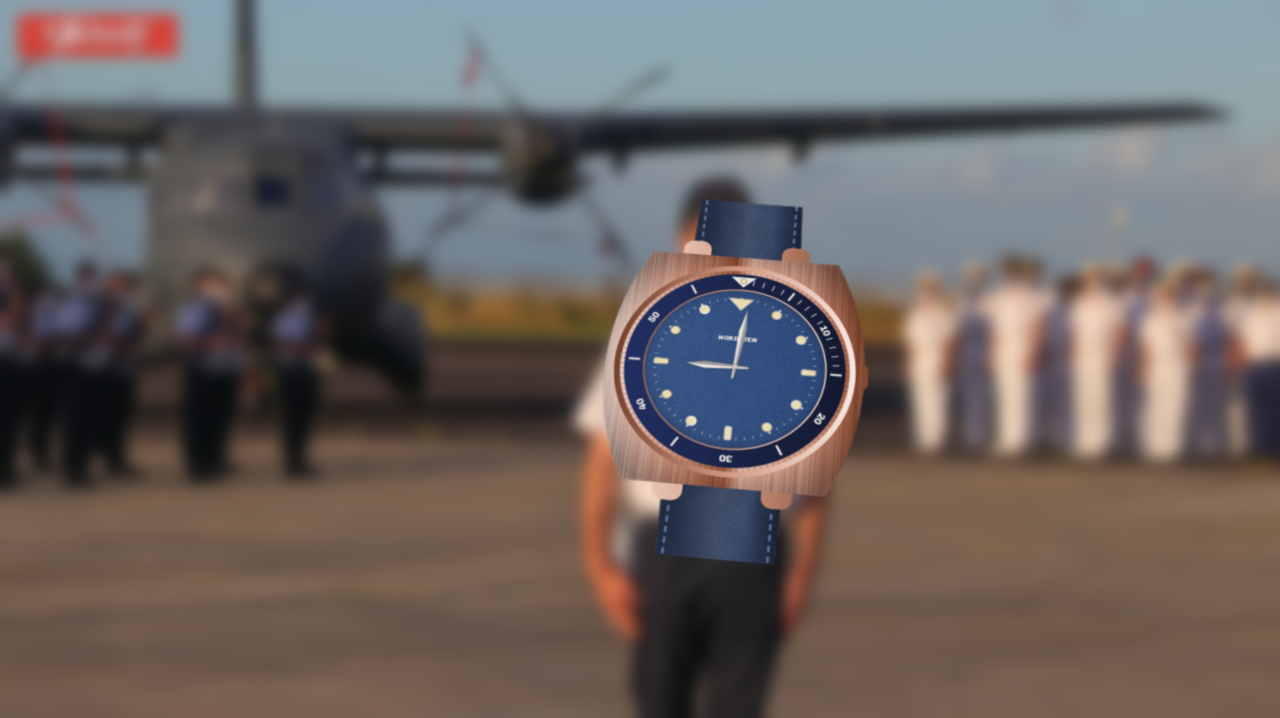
9.01
